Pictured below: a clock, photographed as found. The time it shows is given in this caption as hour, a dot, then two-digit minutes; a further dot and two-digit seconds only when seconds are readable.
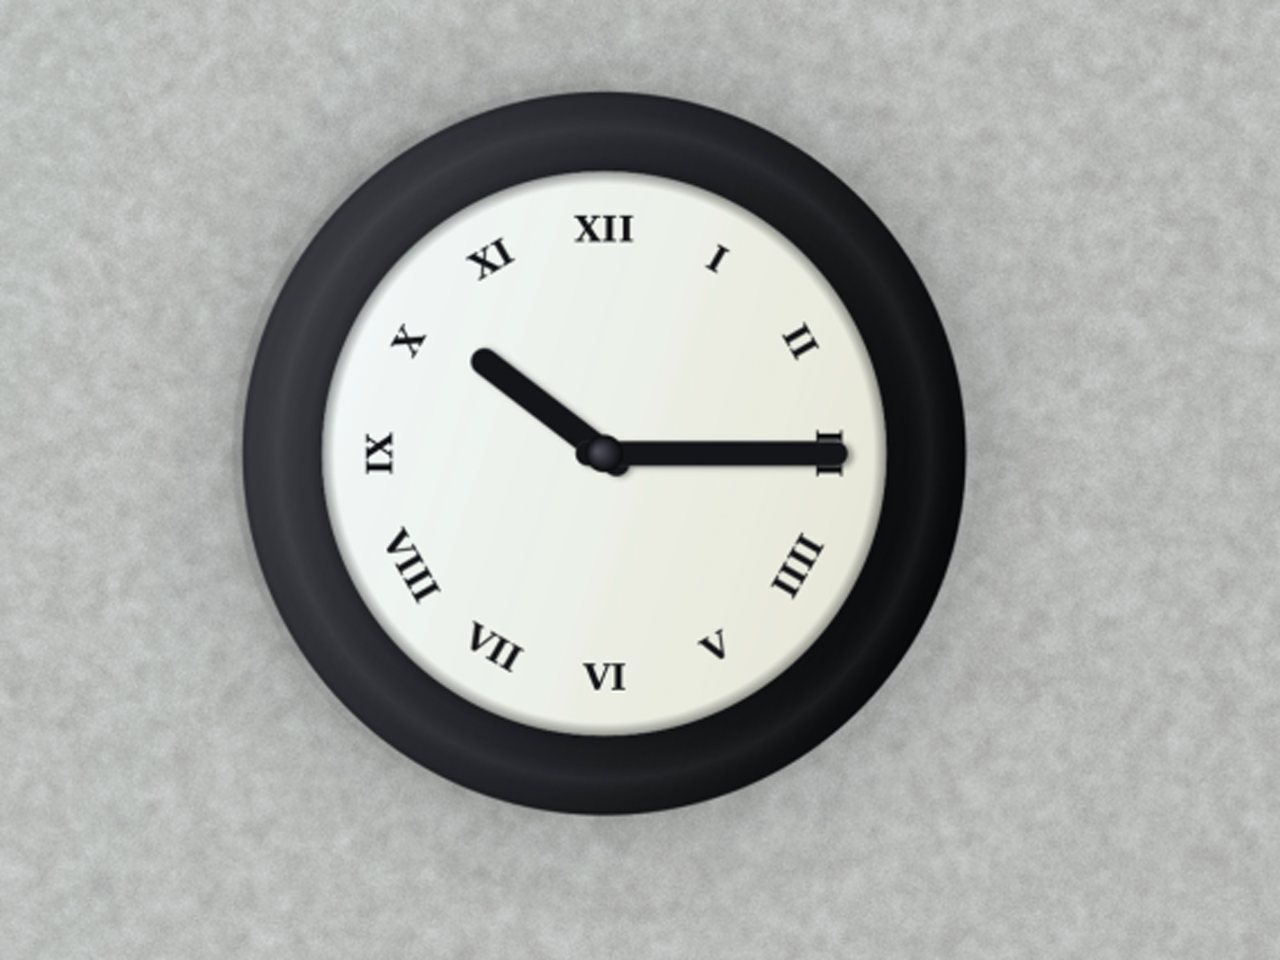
10.15
